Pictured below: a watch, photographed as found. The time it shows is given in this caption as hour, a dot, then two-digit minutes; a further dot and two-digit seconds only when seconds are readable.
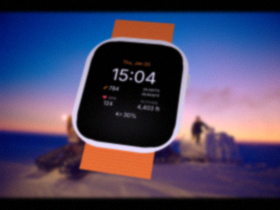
15.04
